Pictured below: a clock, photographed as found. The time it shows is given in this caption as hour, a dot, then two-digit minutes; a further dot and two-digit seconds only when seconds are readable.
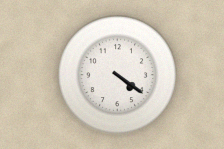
4.21
